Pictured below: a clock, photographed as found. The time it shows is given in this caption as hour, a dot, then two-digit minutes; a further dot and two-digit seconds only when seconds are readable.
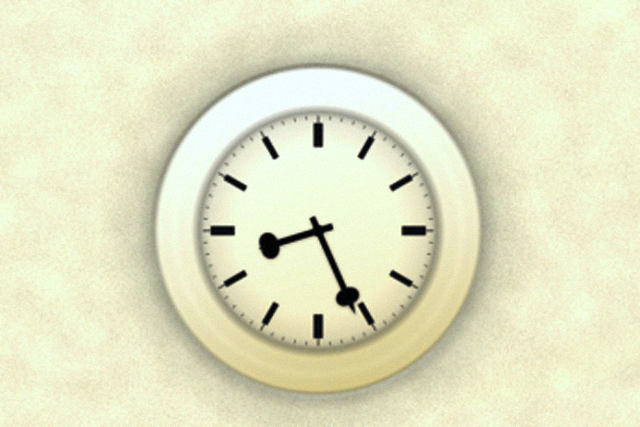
8.26
